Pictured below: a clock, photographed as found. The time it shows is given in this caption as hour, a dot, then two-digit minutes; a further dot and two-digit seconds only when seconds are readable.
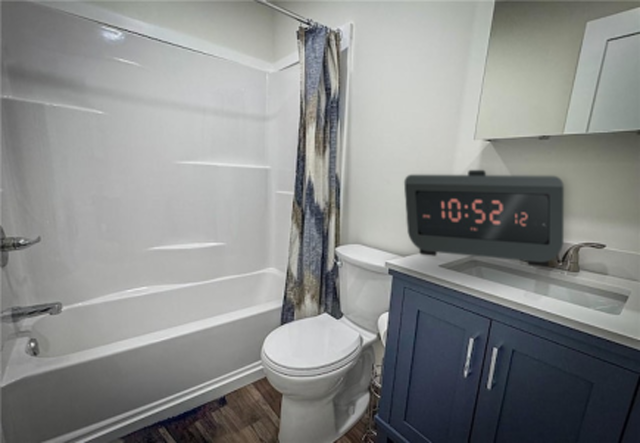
10.52.12
